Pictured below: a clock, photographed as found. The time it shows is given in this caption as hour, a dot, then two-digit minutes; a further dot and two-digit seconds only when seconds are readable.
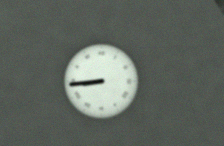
8.44
